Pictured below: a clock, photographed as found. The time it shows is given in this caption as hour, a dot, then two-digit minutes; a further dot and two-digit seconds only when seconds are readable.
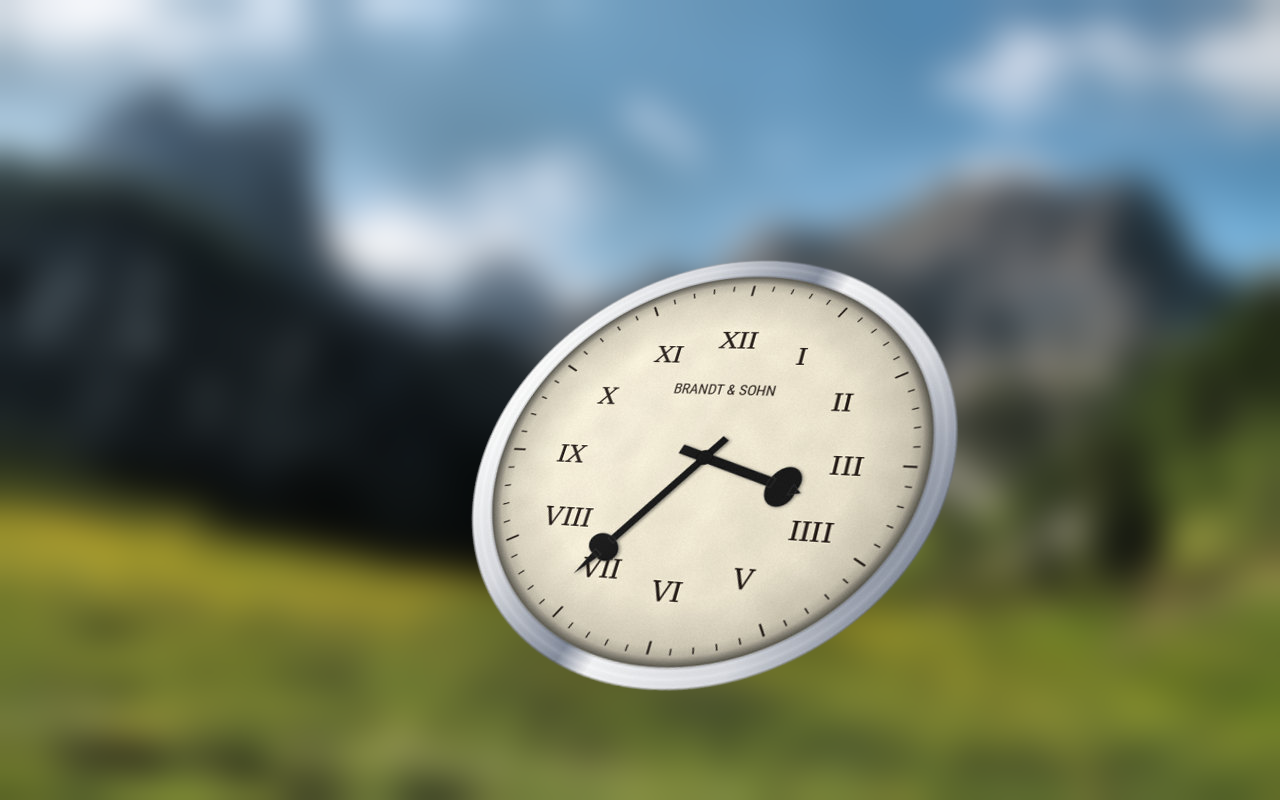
3.36
